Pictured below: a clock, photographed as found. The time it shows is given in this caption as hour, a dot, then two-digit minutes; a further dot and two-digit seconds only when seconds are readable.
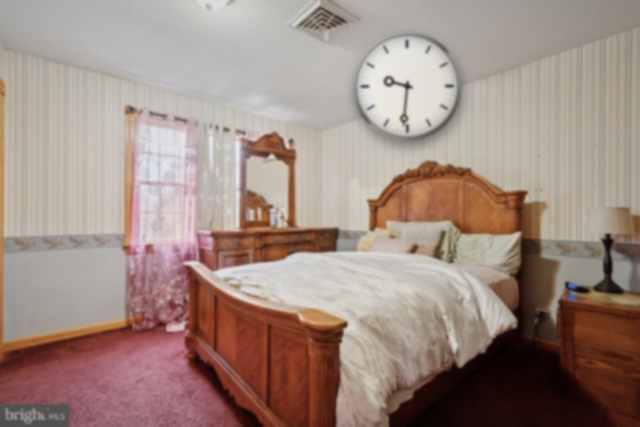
9.31
